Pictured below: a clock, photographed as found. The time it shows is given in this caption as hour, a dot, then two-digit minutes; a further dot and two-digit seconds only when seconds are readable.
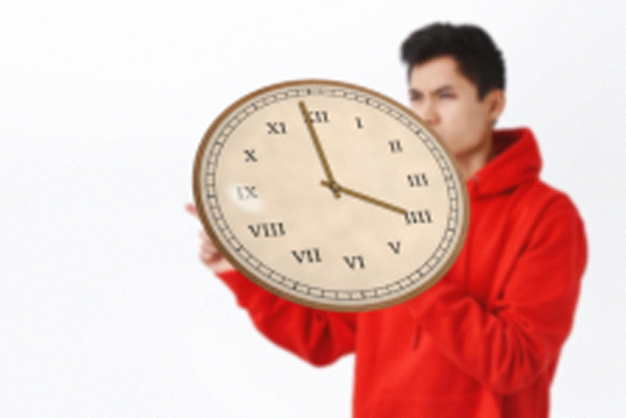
3.59
